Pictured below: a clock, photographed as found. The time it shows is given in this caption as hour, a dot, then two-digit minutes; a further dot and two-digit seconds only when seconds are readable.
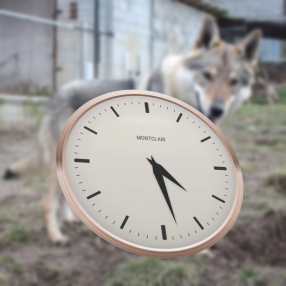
4.28
